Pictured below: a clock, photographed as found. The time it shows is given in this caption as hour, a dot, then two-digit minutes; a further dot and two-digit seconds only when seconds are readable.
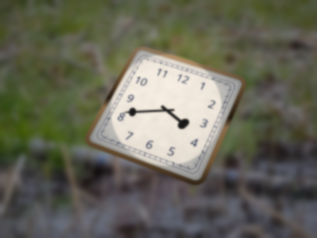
3.41
